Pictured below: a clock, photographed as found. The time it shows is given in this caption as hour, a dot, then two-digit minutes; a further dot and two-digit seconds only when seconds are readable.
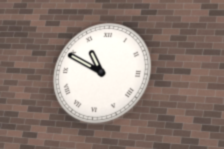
10.49
